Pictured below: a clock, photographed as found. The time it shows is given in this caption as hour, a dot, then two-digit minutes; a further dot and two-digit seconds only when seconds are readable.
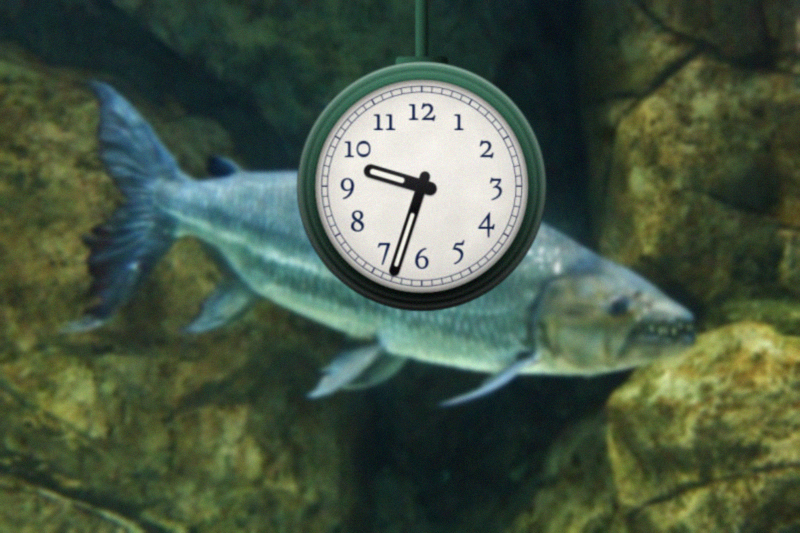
9.33
